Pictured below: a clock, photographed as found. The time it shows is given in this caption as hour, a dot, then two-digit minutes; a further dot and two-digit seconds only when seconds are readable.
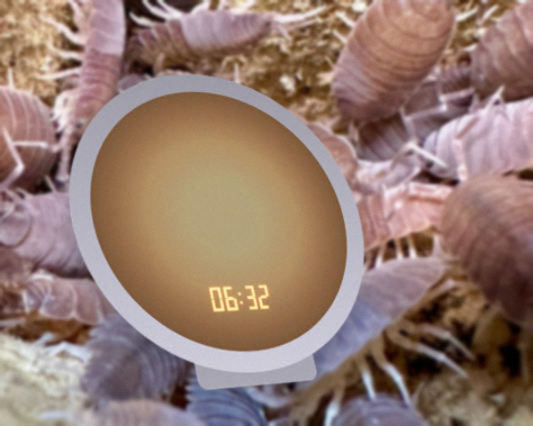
6.32
